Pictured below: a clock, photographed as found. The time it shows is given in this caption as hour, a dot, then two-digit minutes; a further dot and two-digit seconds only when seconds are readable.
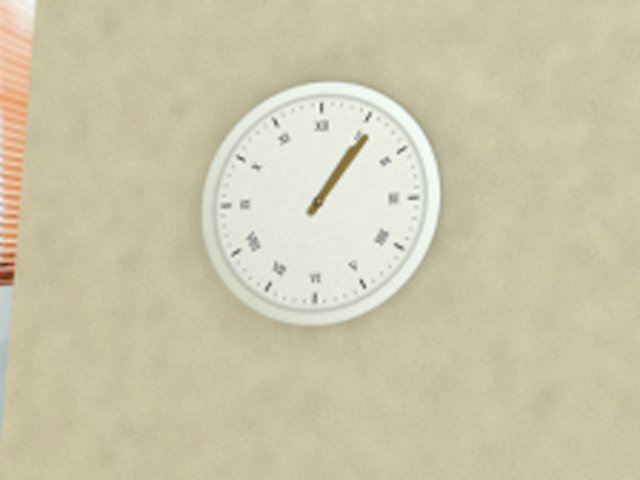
1.06
